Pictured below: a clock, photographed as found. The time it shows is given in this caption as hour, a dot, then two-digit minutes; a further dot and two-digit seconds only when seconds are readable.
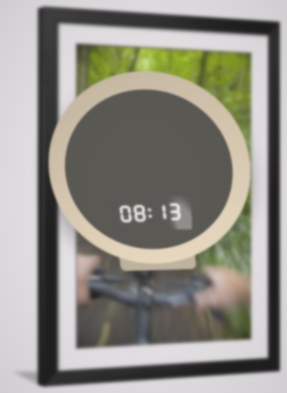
8.13
